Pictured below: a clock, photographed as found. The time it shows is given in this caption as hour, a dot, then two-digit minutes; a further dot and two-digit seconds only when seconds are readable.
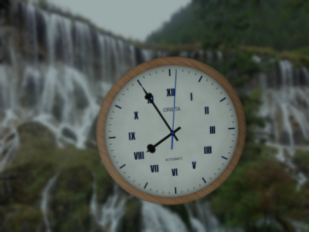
7.55.01
